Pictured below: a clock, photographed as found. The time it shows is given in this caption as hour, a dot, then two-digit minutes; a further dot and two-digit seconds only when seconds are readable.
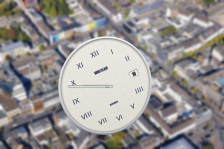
9.49
